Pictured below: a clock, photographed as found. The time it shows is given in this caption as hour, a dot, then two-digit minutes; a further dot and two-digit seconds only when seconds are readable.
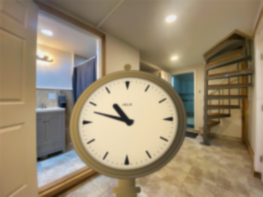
10.48
